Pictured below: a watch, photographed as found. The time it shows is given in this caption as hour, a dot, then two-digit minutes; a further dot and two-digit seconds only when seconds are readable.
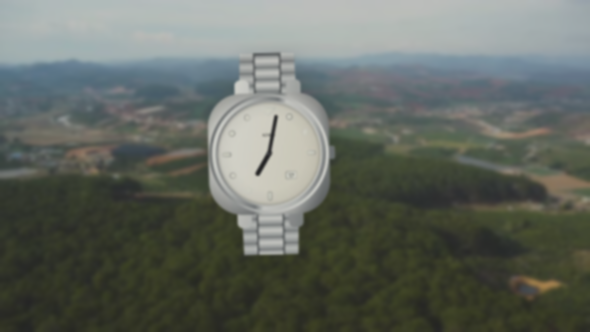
7.02
